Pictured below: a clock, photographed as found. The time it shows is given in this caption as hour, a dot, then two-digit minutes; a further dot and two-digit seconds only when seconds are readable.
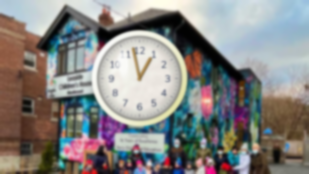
12.58
